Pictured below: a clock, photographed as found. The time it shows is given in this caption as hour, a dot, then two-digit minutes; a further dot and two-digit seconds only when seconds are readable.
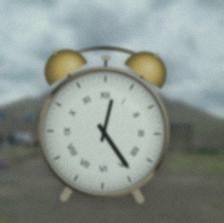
12.24
